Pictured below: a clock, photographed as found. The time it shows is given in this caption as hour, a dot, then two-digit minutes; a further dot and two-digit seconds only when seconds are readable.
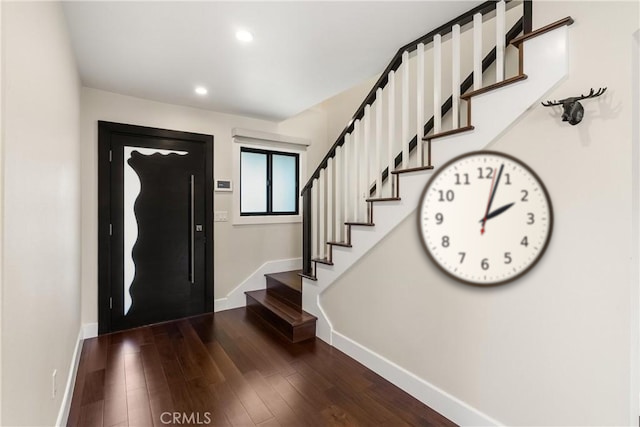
2.03.02
